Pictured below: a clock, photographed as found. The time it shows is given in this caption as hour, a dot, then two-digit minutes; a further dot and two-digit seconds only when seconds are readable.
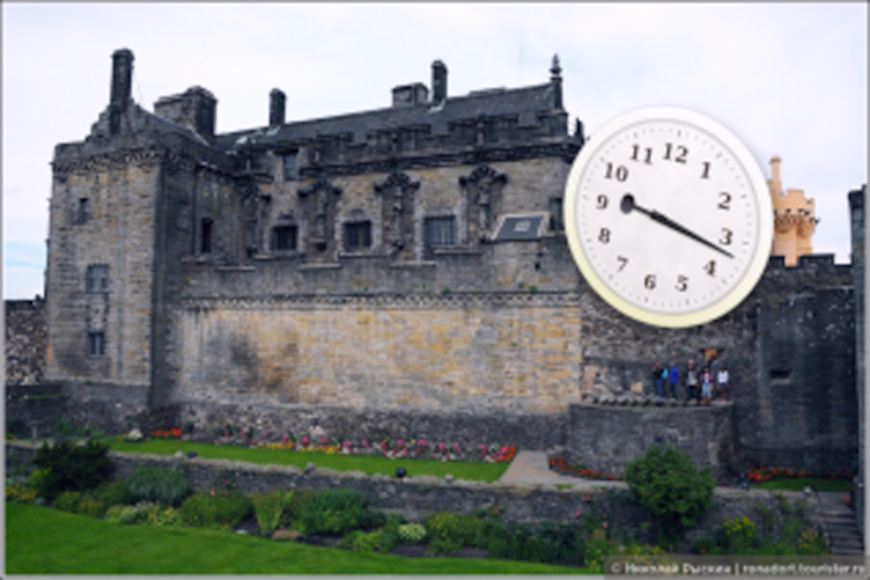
9.17
